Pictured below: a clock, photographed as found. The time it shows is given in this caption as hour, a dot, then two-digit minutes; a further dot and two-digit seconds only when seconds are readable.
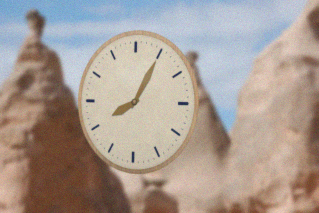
8.05
